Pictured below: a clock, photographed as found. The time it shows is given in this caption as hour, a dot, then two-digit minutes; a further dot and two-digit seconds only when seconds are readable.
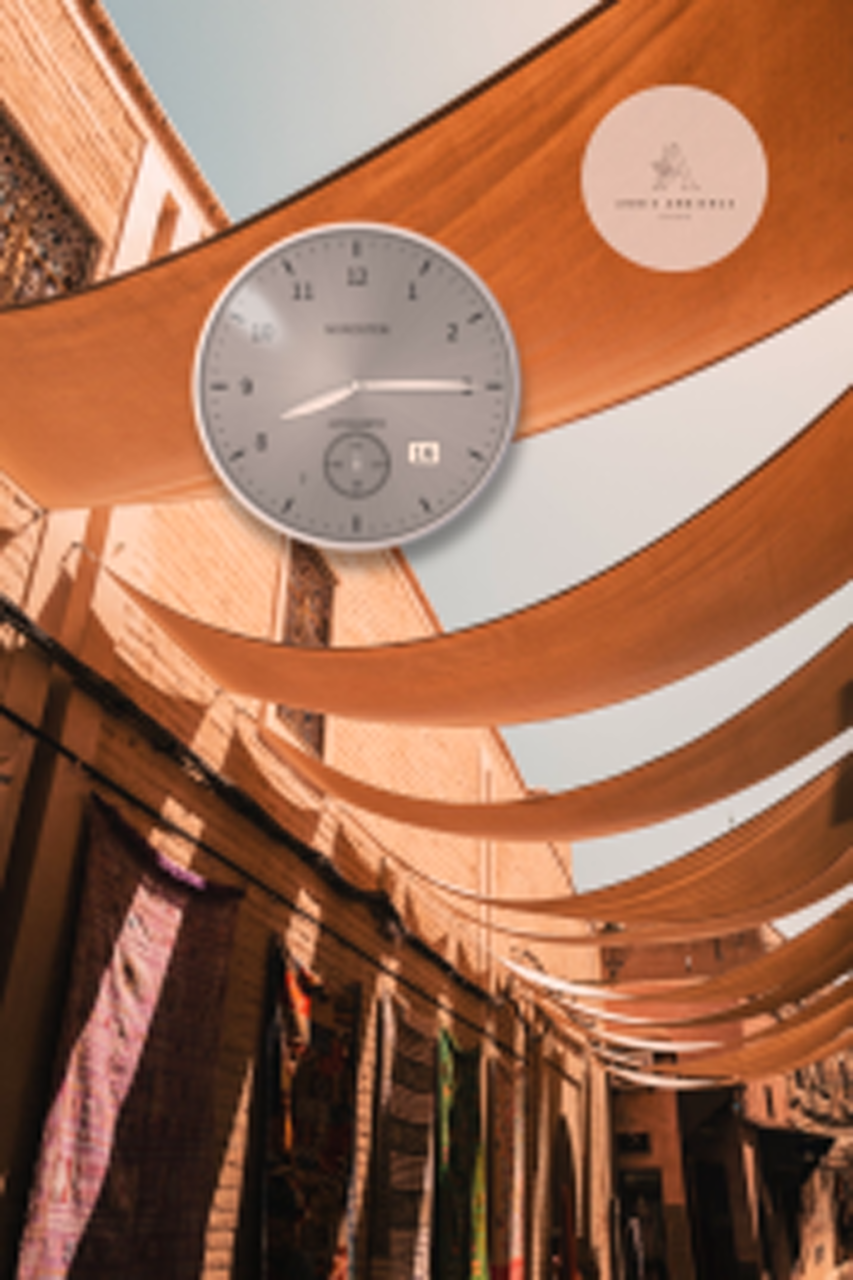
8.15
